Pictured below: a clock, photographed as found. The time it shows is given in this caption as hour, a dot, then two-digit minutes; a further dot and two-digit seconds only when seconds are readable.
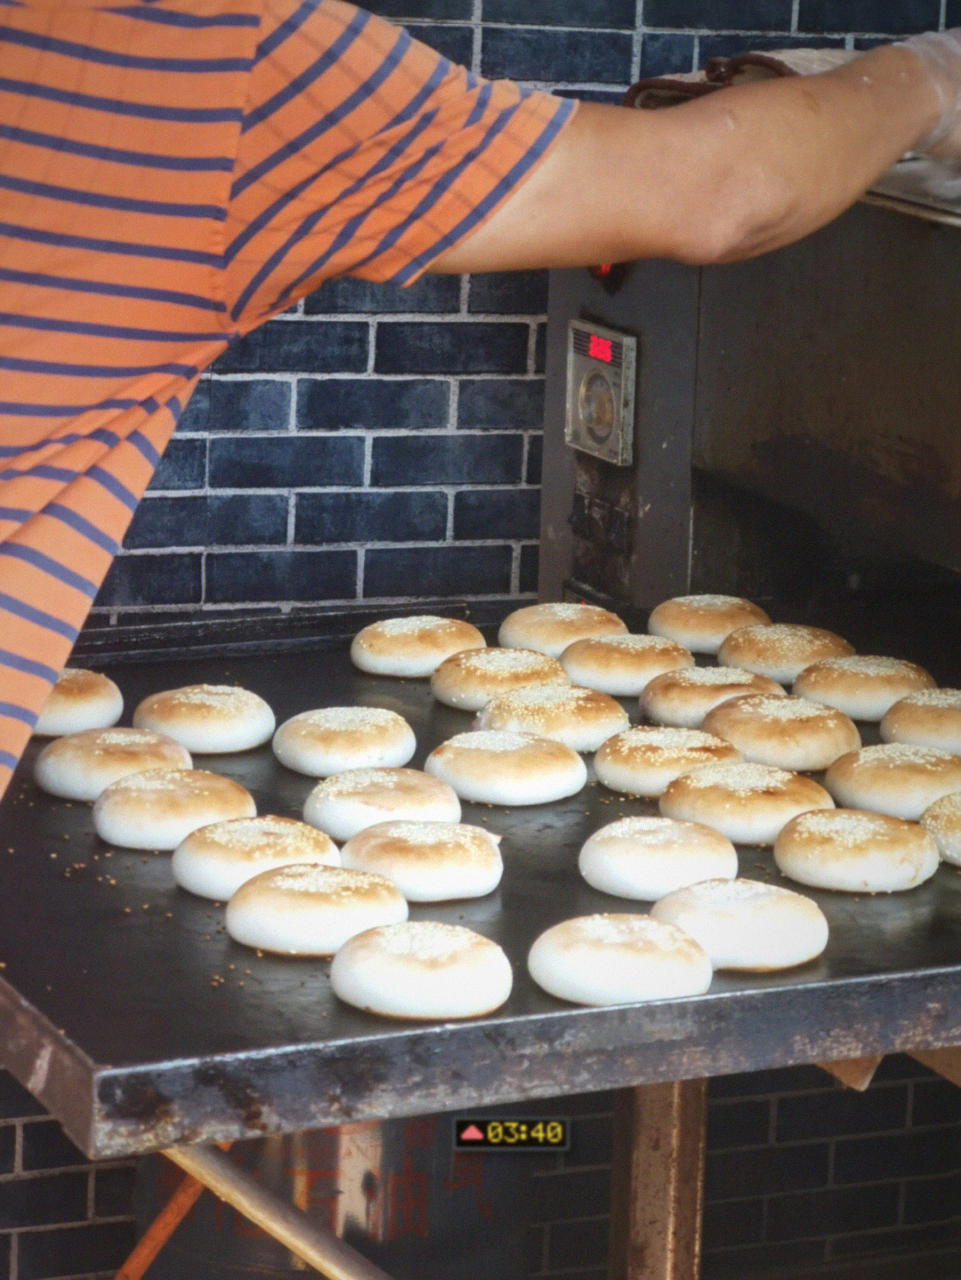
3.40
